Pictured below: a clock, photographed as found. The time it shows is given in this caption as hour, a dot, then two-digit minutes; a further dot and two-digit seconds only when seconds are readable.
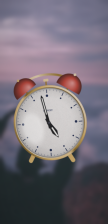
4.58
